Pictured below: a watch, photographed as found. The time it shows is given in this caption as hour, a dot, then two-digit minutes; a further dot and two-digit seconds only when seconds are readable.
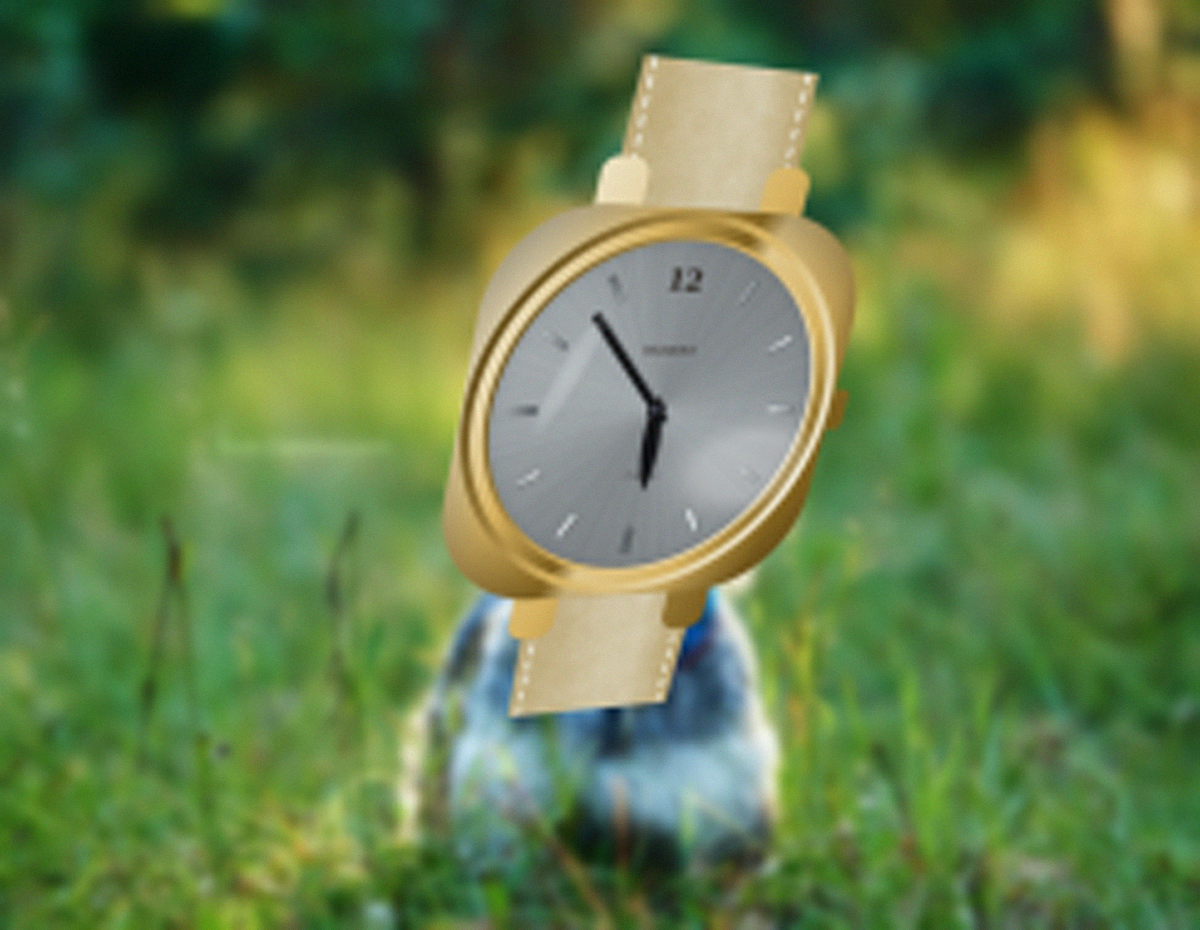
5.53
